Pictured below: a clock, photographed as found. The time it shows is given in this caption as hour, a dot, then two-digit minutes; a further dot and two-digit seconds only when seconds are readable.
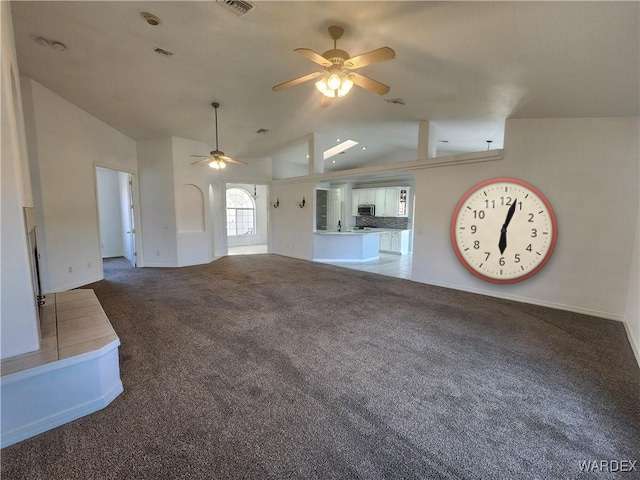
6.03
